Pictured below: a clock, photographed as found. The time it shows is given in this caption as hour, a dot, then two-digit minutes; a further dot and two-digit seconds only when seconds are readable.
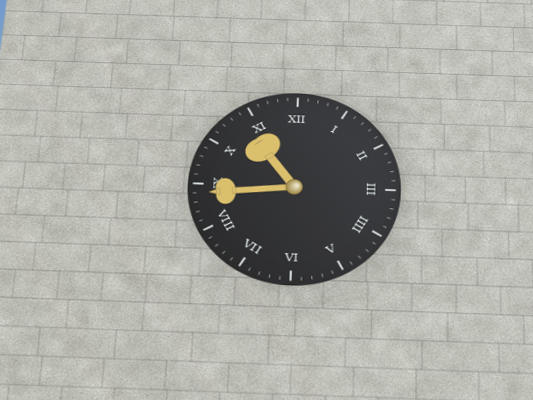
10.44
